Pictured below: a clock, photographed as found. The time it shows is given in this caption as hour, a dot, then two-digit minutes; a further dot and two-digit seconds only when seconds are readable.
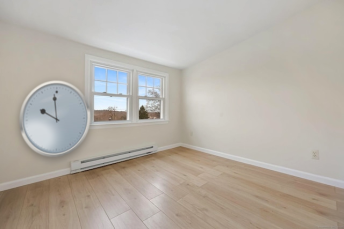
9.59
